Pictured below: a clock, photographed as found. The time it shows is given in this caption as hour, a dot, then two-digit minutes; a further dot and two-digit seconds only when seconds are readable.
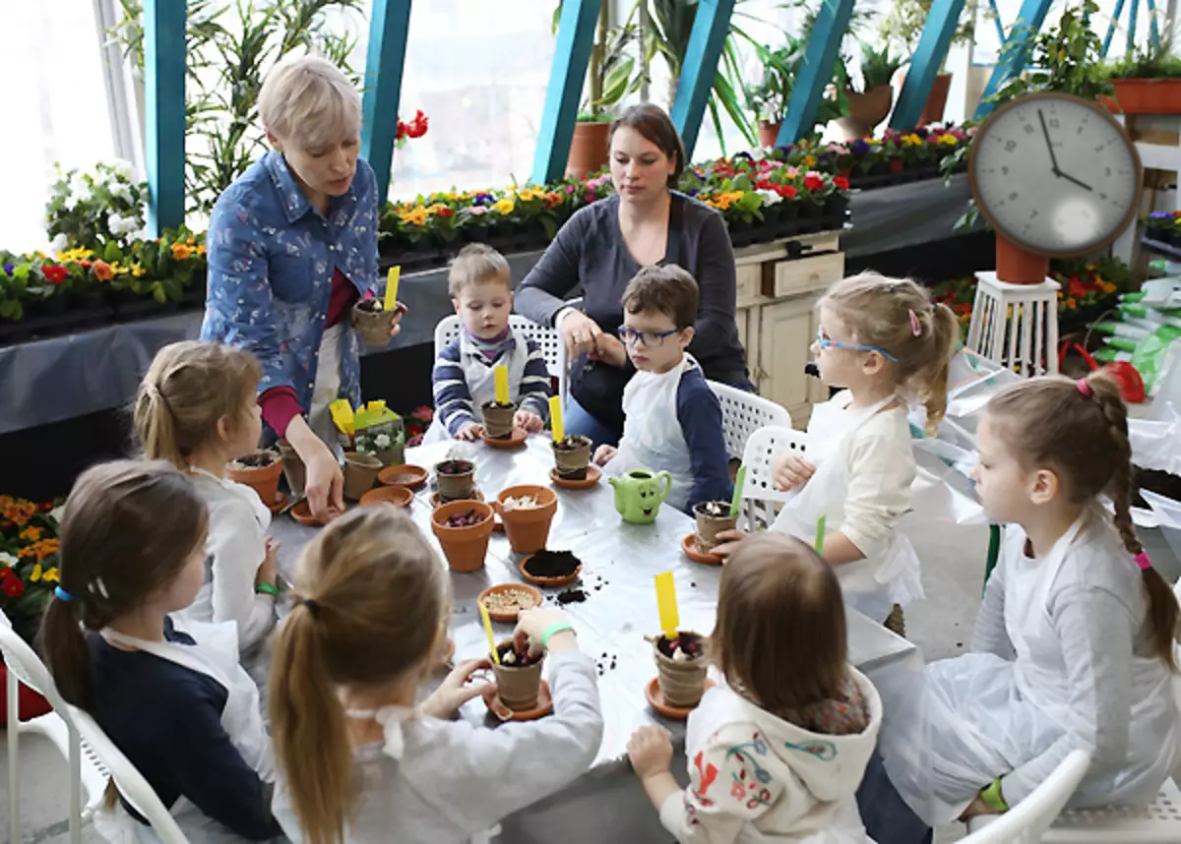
3.58
